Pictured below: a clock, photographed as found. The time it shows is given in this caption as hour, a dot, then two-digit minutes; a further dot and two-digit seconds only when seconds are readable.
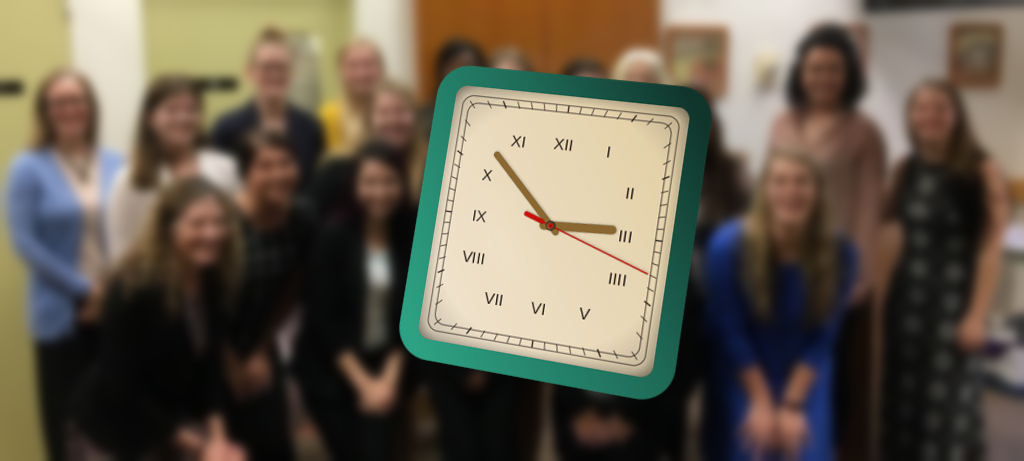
2.52.18
